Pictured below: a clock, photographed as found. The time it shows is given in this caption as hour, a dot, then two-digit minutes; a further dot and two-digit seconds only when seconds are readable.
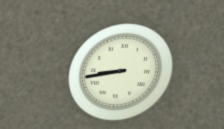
8.43
